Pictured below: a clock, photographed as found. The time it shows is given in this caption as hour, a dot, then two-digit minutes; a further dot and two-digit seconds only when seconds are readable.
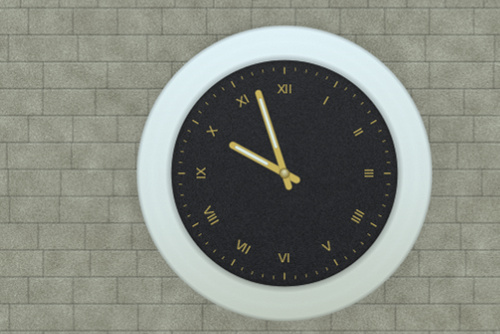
9.57
